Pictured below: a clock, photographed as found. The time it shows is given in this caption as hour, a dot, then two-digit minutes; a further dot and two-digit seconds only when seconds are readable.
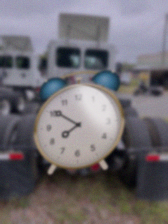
7.51
